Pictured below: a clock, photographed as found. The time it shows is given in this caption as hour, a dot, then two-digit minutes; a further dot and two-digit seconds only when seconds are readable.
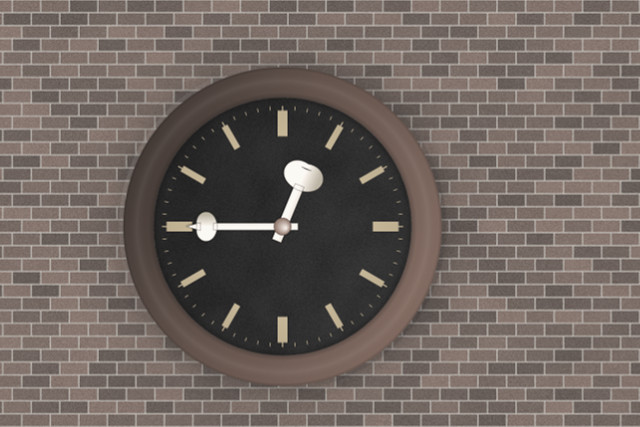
12.45
